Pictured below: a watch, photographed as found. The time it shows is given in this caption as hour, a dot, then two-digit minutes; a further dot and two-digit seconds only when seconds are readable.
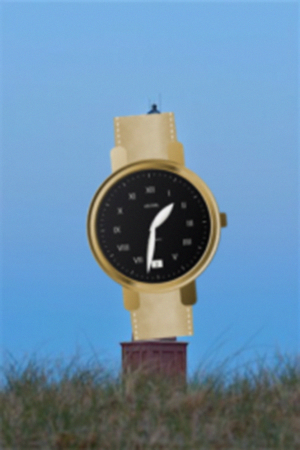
1.32
